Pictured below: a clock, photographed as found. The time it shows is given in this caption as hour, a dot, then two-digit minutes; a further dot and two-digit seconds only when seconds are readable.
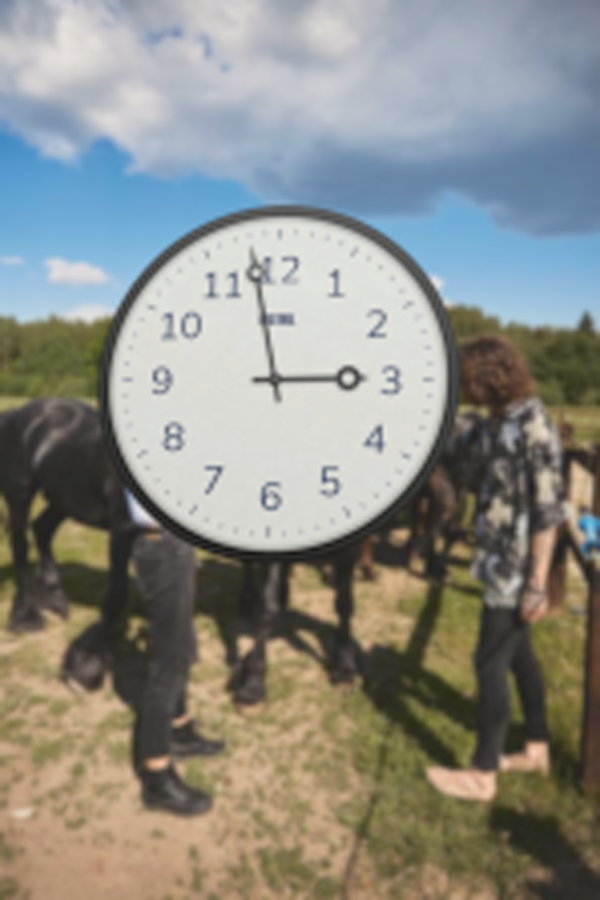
2.58
